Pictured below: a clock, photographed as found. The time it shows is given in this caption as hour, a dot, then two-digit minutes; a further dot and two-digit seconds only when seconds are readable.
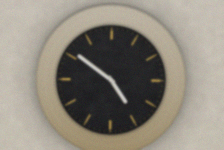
4.51
